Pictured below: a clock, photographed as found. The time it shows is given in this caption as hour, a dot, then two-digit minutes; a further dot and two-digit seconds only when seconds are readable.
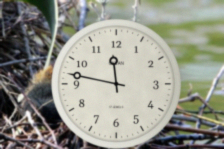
11.47
